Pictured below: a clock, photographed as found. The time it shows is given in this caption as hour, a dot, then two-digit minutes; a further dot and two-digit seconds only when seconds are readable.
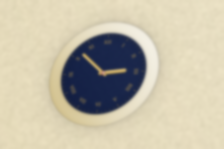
2.52
